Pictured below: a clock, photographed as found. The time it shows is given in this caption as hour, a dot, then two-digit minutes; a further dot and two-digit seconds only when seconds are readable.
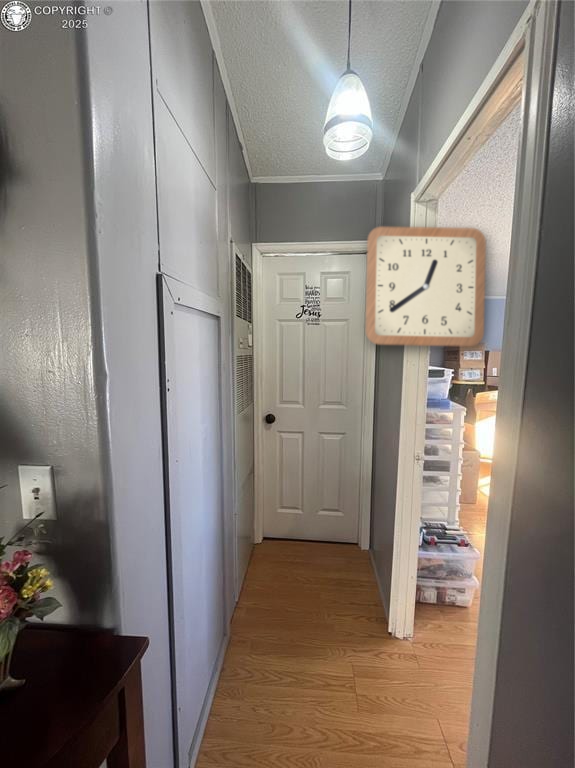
12.39
